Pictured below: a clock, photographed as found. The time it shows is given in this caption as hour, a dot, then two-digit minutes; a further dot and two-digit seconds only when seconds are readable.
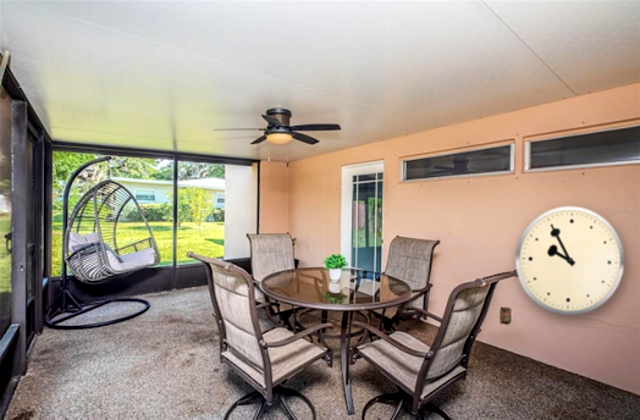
9.55
